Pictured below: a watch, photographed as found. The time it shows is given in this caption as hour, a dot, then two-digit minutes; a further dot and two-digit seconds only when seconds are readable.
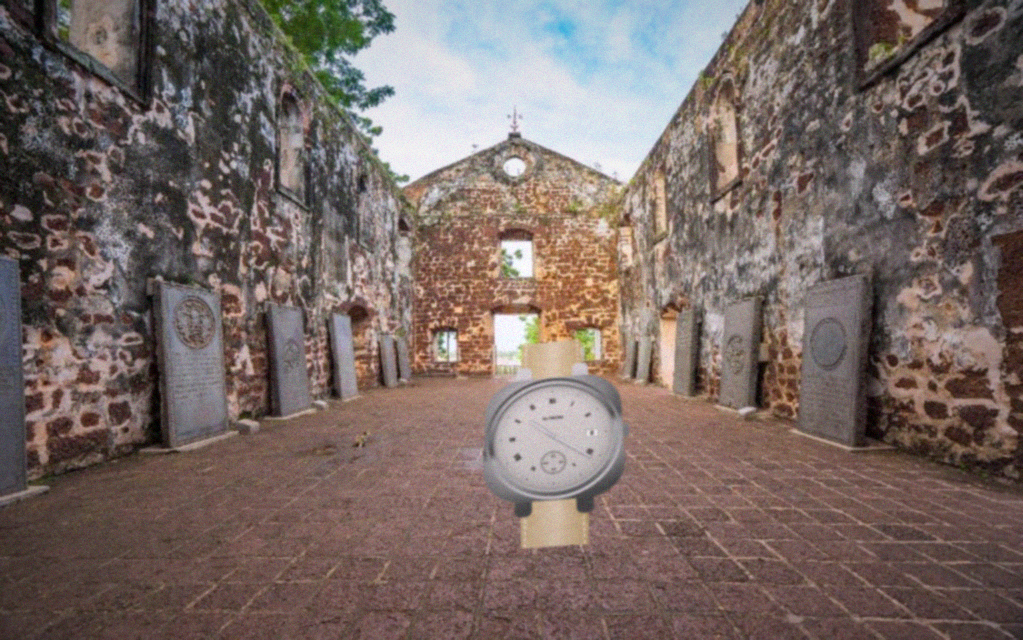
10.21
